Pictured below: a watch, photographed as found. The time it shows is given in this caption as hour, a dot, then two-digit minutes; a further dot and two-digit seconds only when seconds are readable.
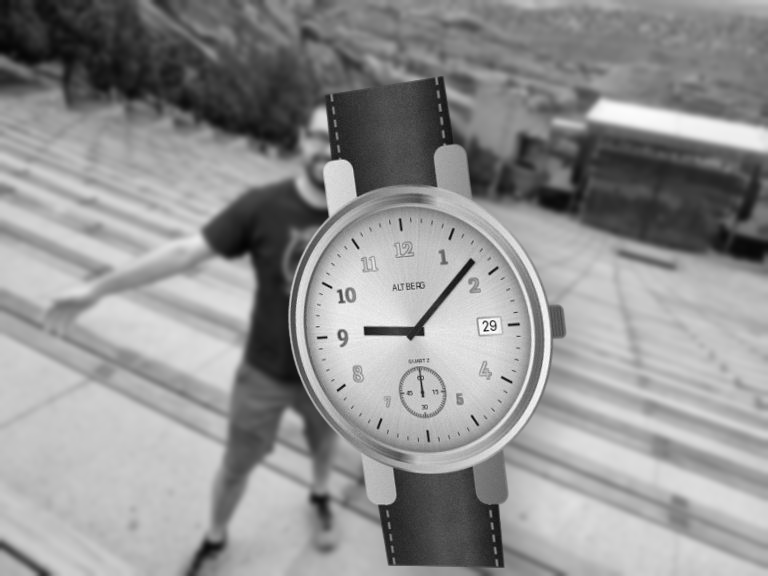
9.08
